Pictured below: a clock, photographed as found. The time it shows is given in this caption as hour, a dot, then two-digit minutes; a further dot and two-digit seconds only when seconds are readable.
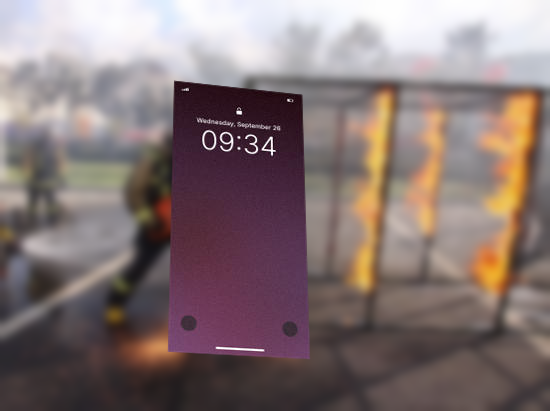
9.34
